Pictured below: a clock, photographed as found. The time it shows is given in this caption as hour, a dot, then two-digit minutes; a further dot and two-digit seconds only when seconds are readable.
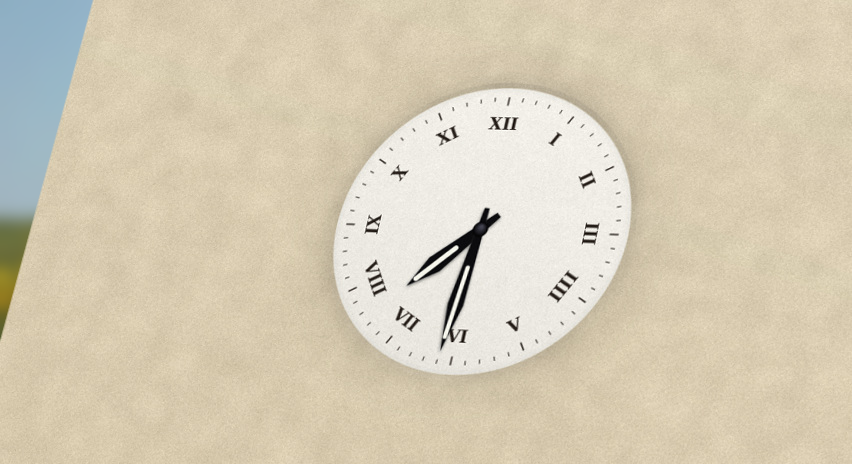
7.31
